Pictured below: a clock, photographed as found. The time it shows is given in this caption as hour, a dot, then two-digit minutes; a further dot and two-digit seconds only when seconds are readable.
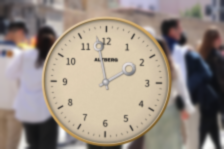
1.58
